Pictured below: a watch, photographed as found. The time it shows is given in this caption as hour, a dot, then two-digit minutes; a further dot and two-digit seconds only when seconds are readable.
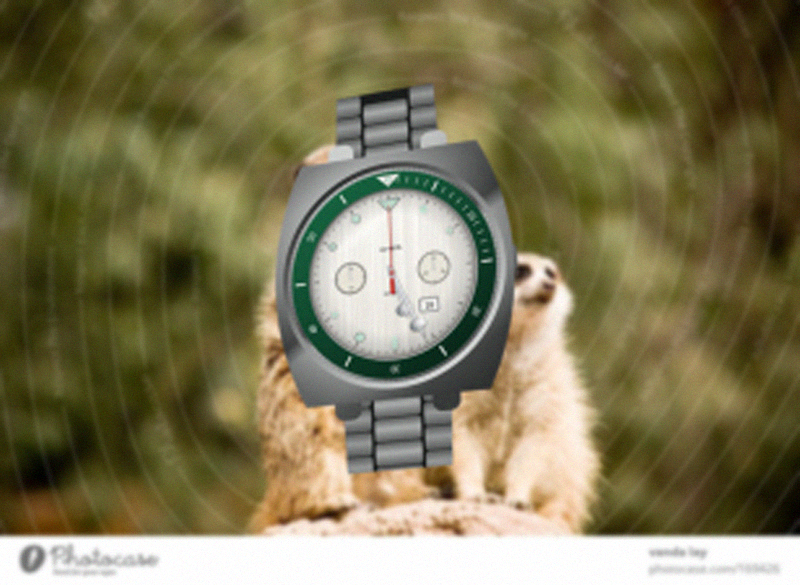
5.26
